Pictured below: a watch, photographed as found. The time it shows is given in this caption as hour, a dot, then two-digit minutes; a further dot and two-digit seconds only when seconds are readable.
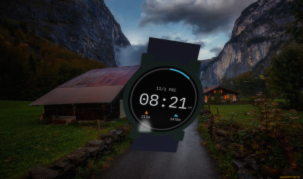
8.21
